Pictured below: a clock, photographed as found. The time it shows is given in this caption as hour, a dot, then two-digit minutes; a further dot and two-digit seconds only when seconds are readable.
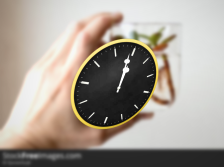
11.59
